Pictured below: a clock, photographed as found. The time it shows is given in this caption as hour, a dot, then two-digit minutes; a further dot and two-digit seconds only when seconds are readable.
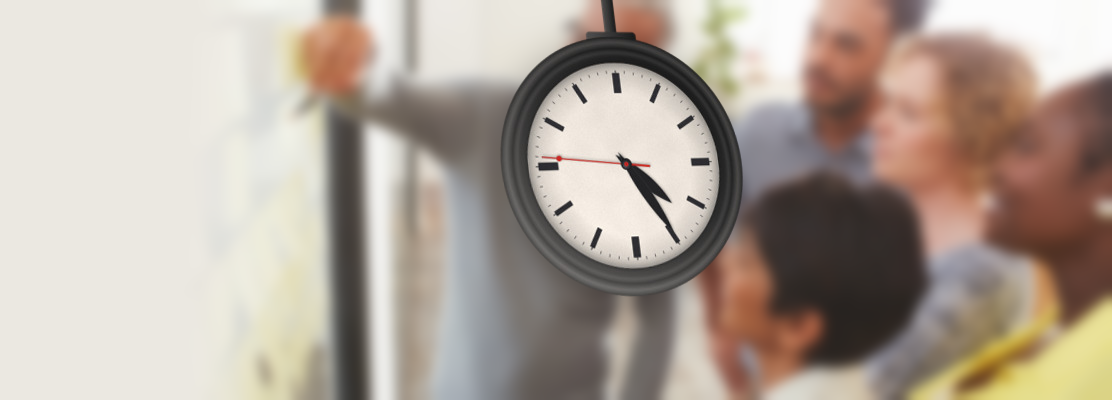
4.24.46
